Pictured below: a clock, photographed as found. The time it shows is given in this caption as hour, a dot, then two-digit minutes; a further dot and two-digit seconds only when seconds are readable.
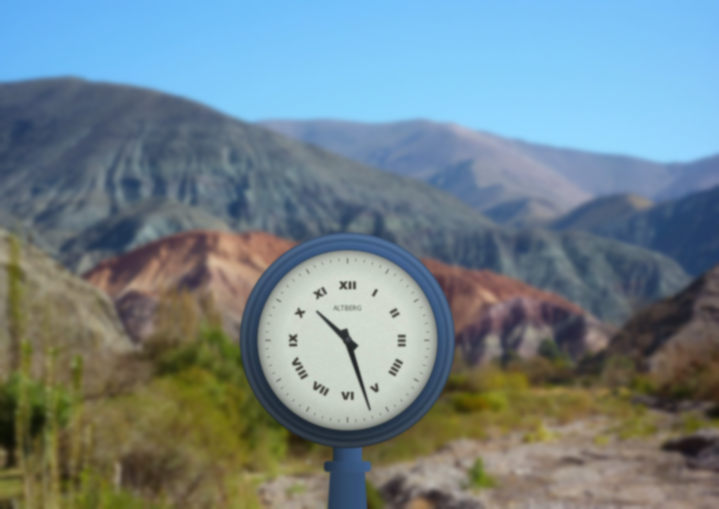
10.27
